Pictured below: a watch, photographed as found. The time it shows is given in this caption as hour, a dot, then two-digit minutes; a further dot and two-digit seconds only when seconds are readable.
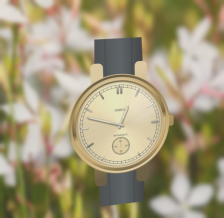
12.48
